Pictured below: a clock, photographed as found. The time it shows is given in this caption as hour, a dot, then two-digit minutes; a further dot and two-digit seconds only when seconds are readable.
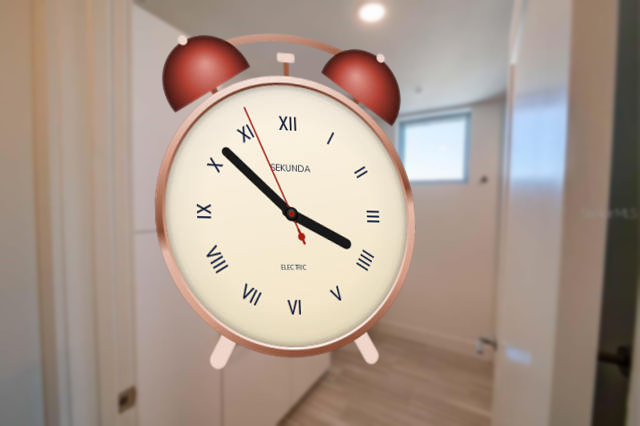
3.51.56
